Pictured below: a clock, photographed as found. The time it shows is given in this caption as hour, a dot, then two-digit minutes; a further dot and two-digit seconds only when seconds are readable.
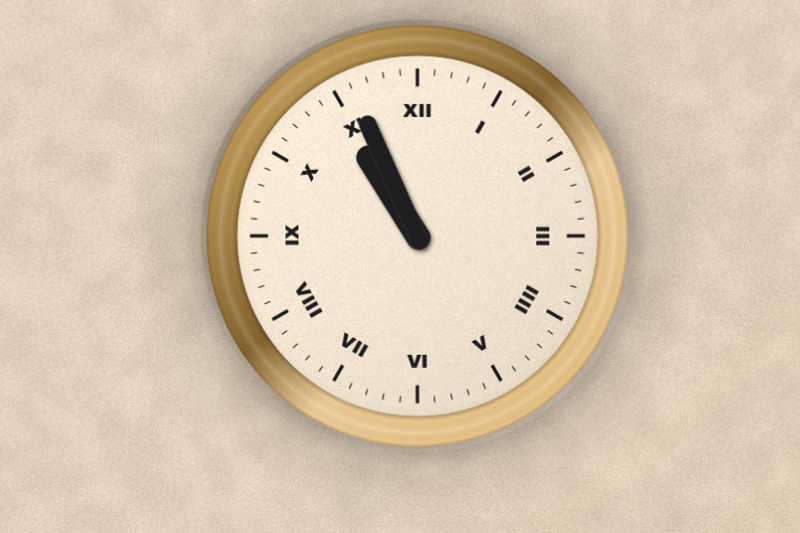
10.56
